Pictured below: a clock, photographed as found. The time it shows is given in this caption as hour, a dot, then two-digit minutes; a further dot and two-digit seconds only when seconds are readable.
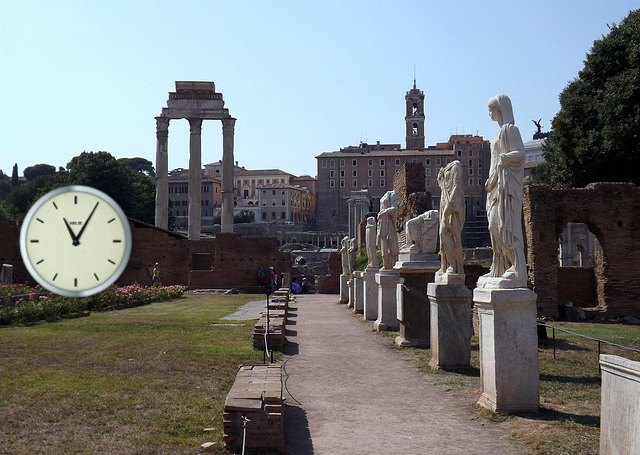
11.05
